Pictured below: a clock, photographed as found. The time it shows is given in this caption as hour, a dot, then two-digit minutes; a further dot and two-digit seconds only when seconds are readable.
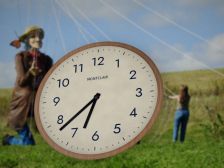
6.38
